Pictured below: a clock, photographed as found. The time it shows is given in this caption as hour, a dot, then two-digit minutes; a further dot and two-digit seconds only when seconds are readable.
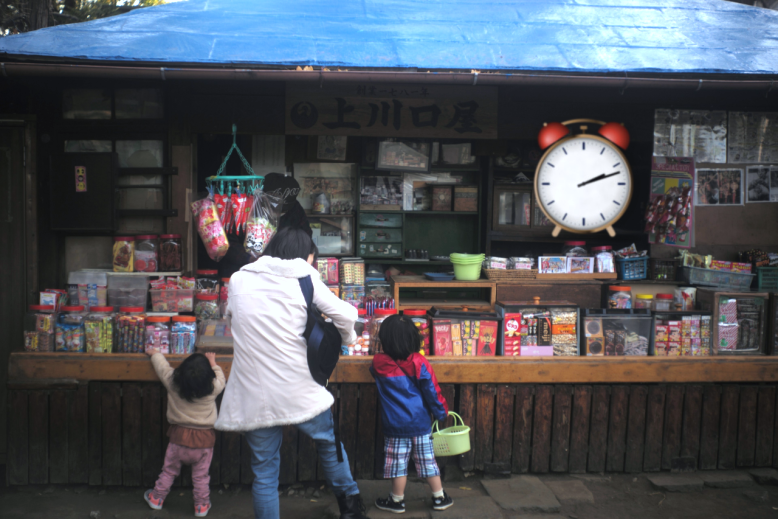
2.12
